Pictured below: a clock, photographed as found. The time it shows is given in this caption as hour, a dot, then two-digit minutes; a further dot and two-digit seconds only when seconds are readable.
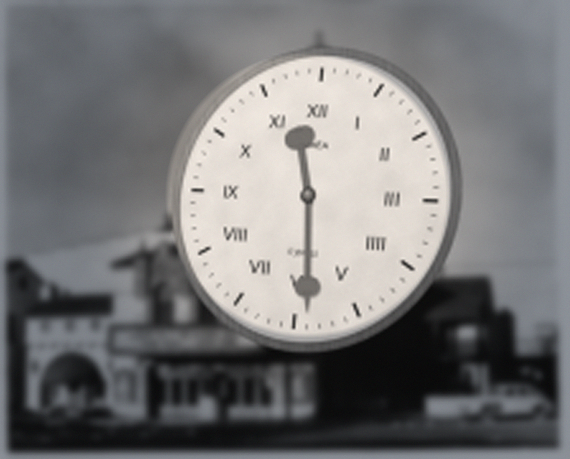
11.29
